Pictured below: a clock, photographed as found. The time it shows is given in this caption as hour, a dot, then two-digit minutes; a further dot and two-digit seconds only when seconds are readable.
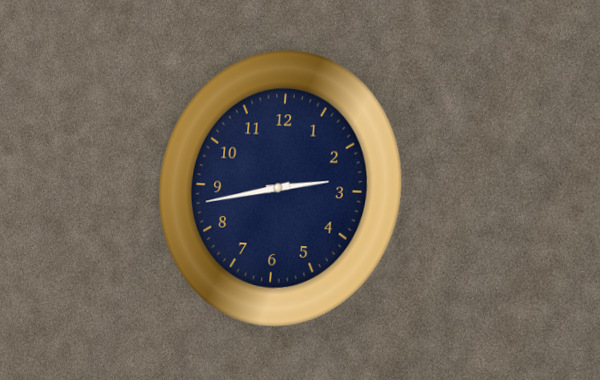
2.43
